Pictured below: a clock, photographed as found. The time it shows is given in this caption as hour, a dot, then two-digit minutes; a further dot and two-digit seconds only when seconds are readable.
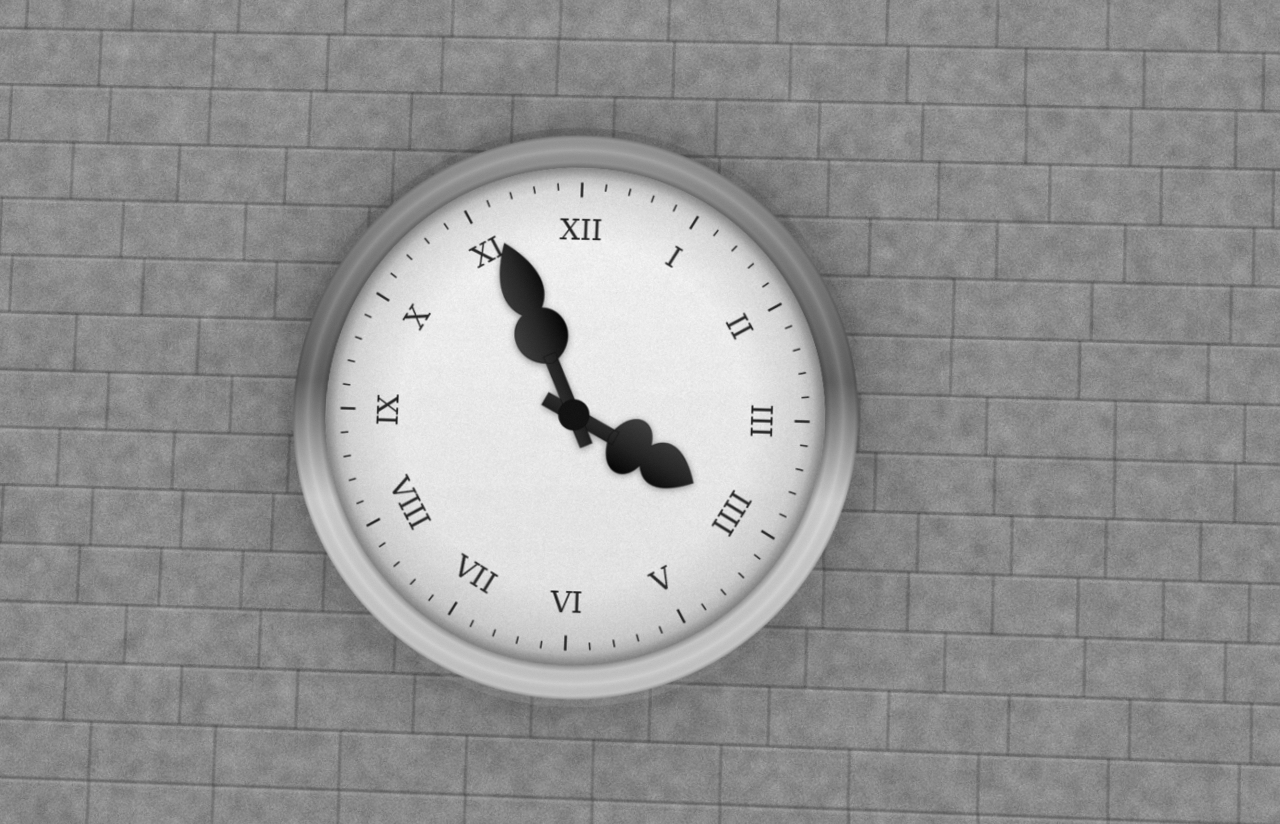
3.56
